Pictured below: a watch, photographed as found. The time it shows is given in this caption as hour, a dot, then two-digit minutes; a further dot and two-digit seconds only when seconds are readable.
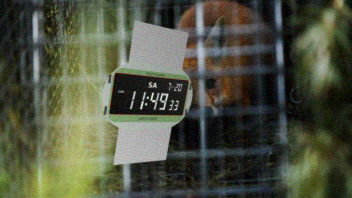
11.49.33
